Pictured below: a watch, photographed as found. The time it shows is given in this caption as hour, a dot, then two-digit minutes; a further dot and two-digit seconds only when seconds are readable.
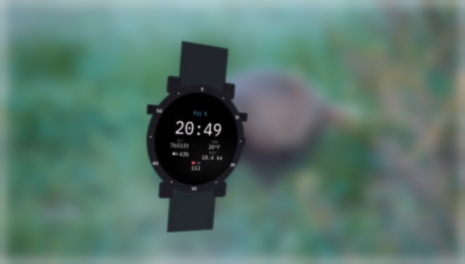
20.49
